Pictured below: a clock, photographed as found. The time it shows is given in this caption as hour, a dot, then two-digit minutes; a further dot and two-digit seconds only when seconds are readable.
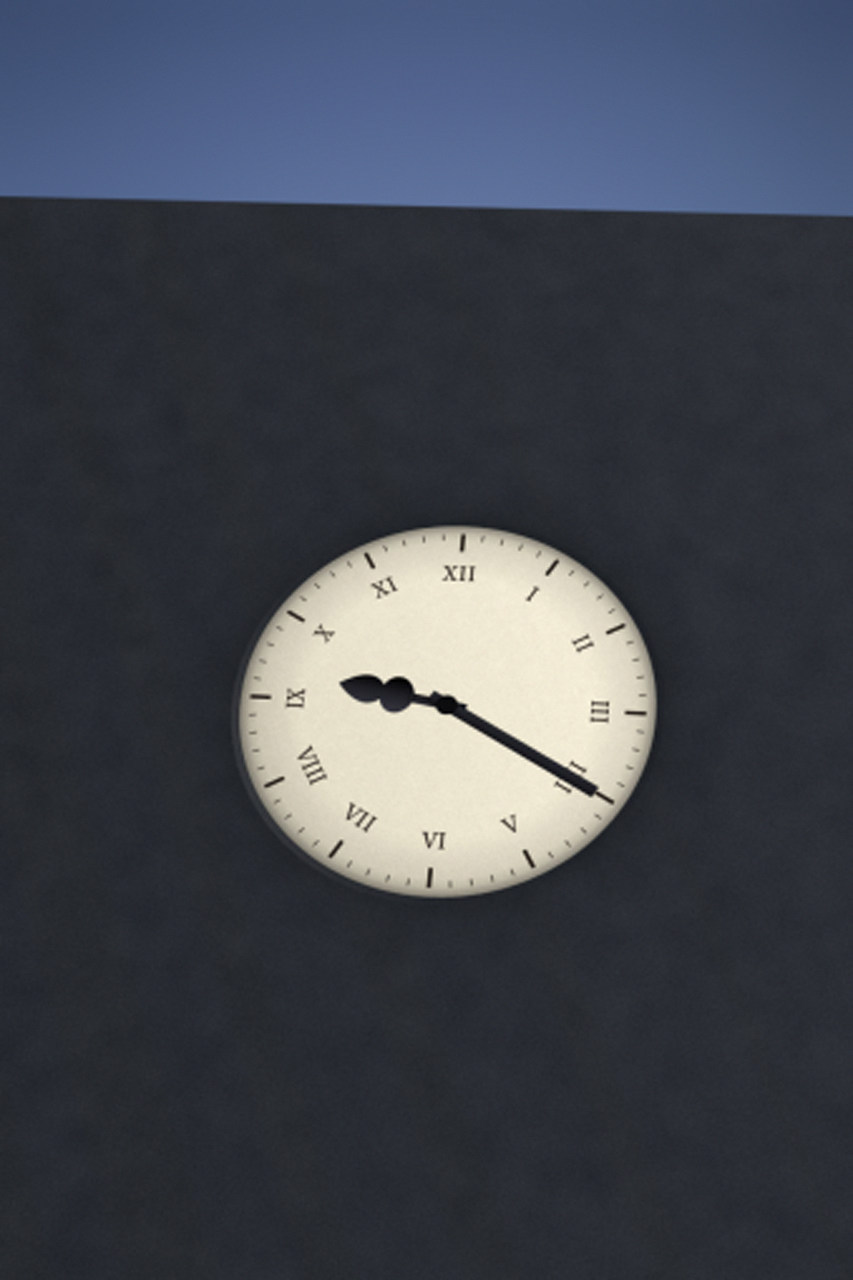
9.20
